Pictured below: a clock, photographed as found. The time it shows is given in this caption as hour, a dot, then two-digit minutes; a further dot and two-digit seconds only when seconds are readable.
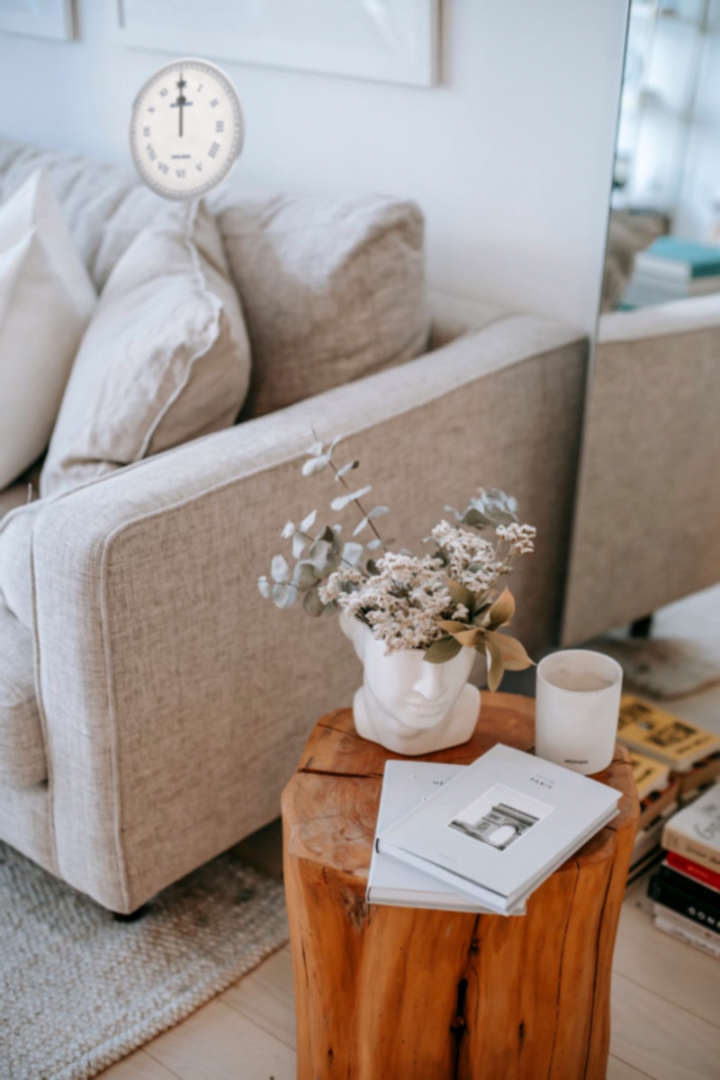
12.00
